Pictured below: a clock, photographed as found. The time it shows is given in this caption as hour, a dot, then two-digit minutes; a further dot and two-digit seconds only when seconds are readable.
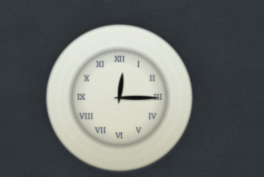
12.15
